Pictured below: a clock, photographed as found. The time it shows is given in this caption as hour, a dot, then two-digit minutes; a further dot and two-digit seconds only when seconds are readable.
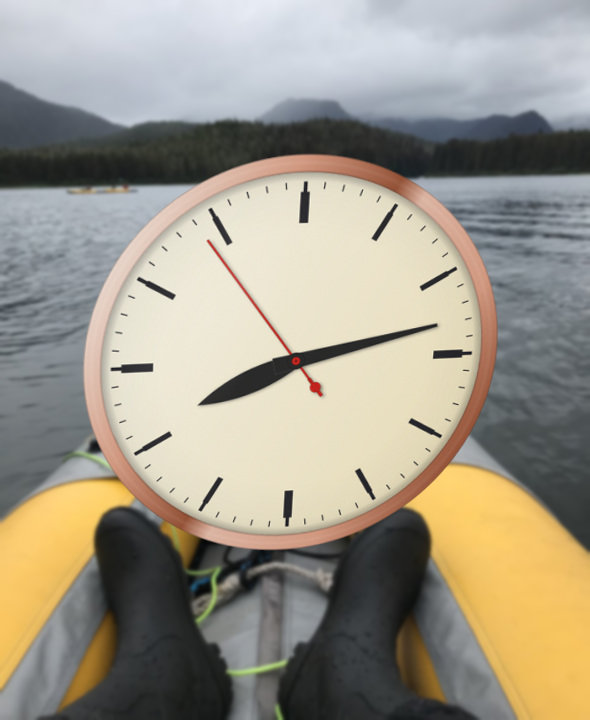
8.12.54
